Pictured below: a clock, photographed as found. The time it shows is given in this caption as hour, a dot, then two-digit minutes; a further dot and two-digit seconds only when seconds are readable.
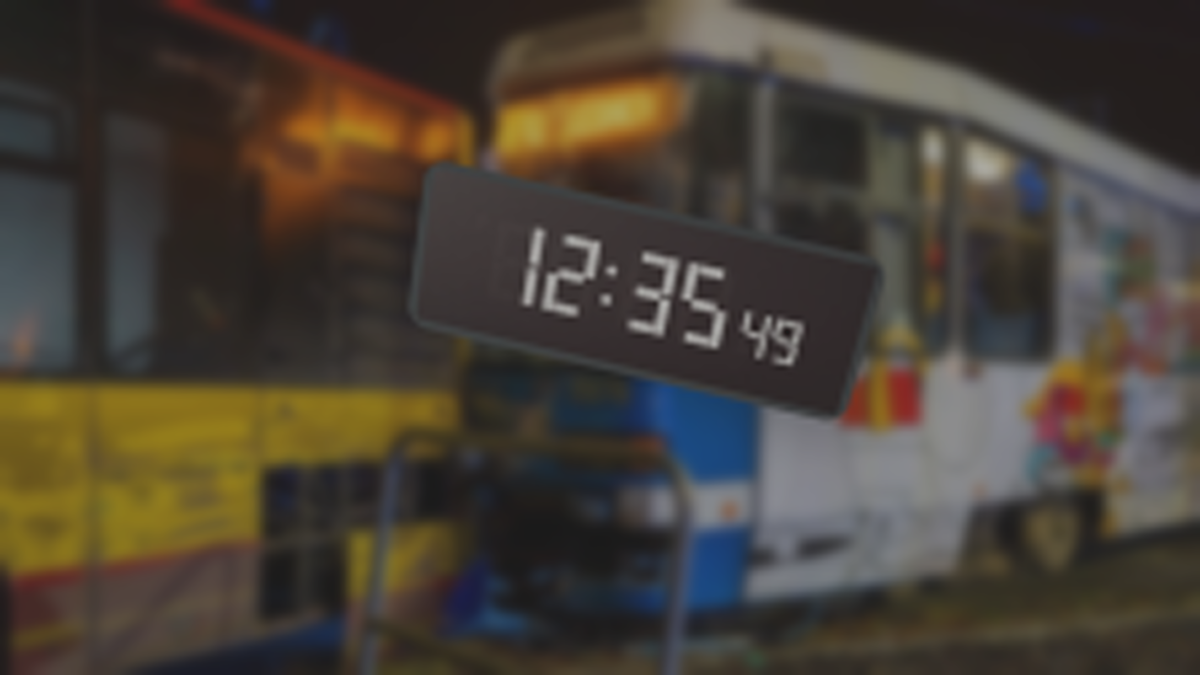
12.35.49
